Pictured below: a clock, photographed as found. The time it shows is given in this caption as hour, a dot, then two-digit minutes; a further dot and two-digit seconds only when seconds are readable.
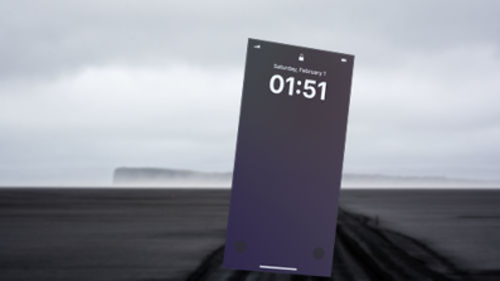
1.51
